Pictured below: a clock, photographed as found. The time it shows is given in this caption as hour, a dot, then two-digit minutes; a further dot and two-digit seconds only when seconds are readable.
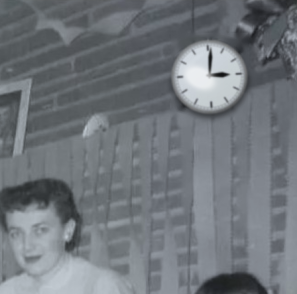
3.01
